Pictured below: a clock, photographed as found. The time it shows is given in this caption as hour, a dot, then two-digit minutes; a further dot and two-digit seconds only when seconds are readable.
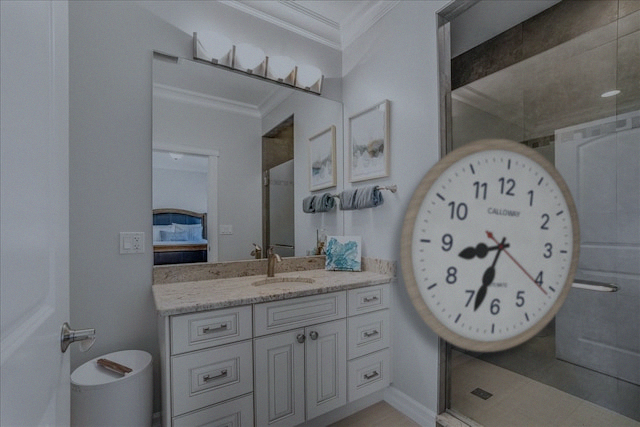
8.33.21
